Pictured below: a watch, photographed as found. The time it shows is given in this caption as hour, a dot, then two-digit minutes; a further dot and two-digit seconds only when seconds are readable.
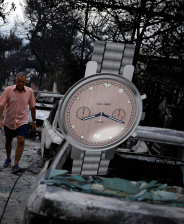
8.18
